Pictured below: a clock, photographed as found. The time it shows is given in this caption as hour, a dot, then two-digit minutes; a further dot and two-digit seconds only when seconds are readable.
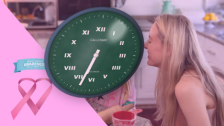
6.33
